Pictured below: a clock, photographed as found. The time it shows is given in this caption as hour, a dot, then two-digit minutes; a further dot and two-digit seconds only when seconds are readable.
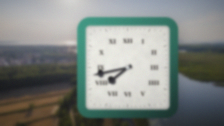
7.43
